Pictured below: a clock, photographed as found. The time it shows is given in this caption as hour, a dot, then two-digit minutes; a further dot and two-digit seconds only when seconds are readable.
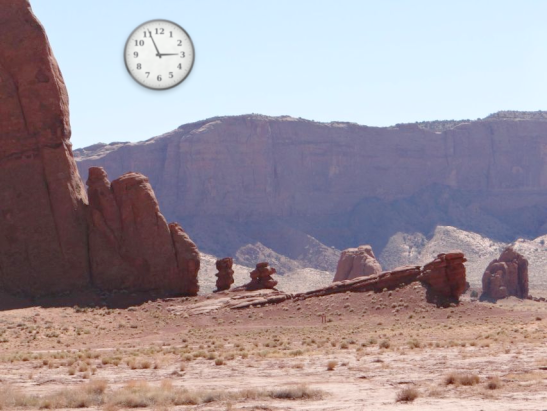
2.56
